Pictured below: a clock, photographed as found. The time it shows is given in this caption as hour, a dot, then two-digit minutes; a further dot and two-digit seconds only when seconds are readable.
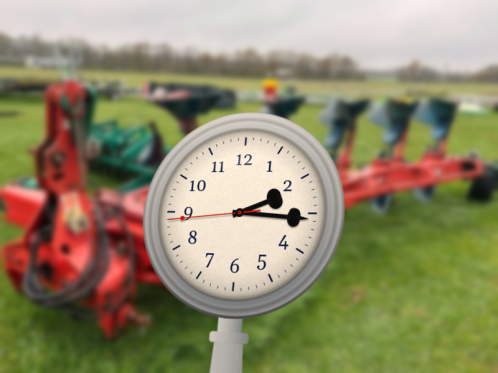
2.15.44
